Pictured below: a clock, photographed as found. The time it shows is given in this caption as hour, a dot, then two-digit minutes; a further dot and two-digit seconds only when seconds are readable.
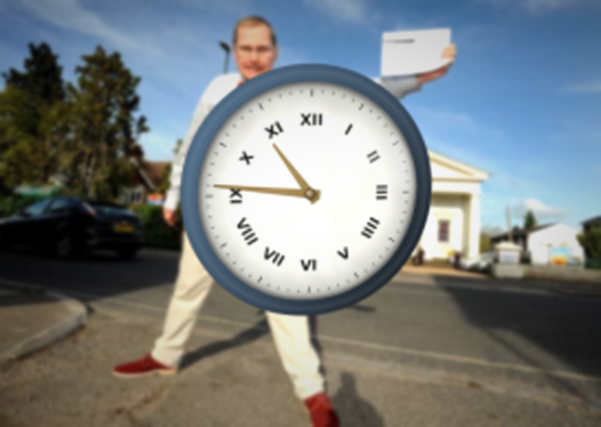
10.46
